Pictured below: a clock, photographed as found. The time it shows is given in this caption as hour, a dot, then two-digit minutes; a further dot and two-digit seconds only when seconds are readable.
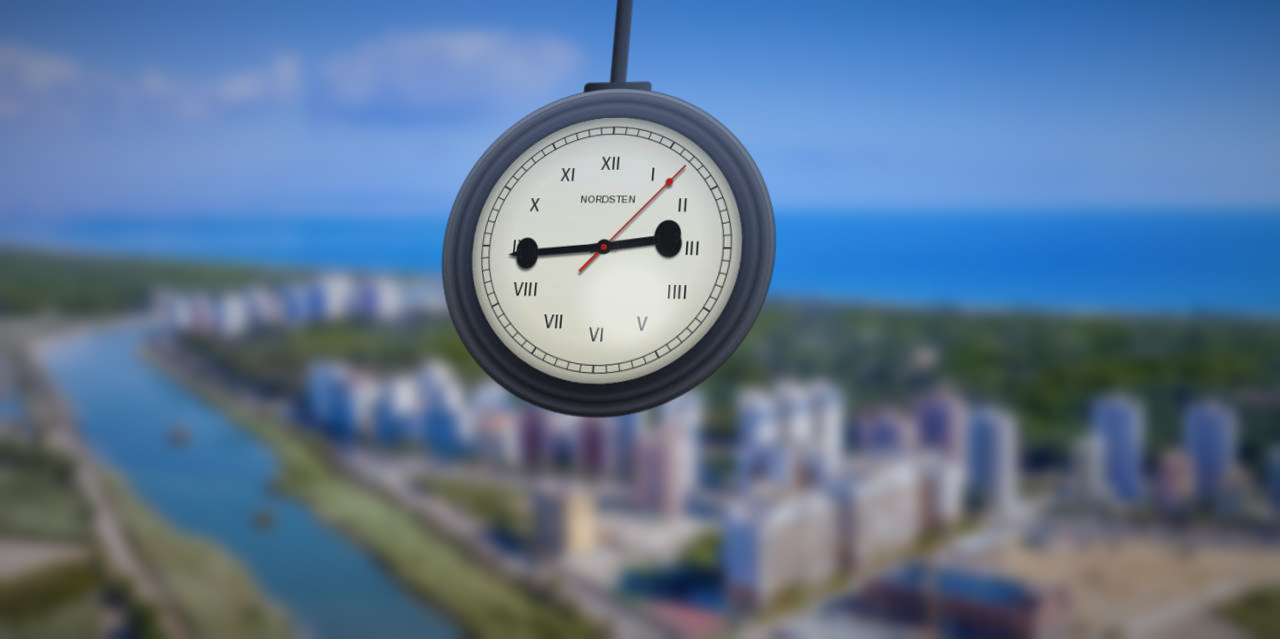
2.44.07
